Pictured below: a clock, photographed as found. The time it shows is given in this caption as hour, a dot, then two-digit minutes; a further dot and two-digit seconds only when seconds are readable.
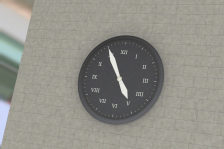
4.55
